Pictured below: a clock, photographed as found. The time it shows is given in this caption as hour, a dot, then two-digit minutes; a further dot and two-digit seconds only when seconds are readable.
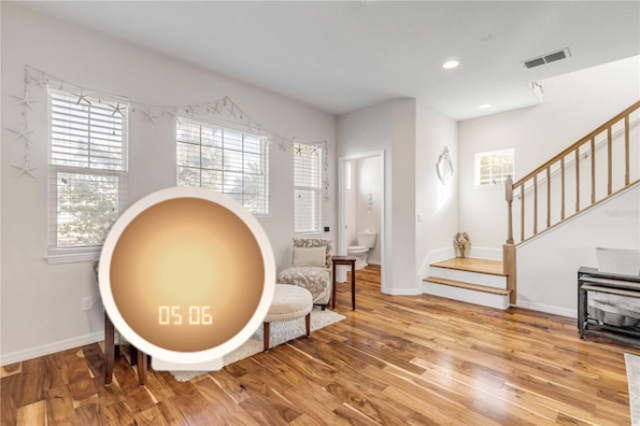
5.06
